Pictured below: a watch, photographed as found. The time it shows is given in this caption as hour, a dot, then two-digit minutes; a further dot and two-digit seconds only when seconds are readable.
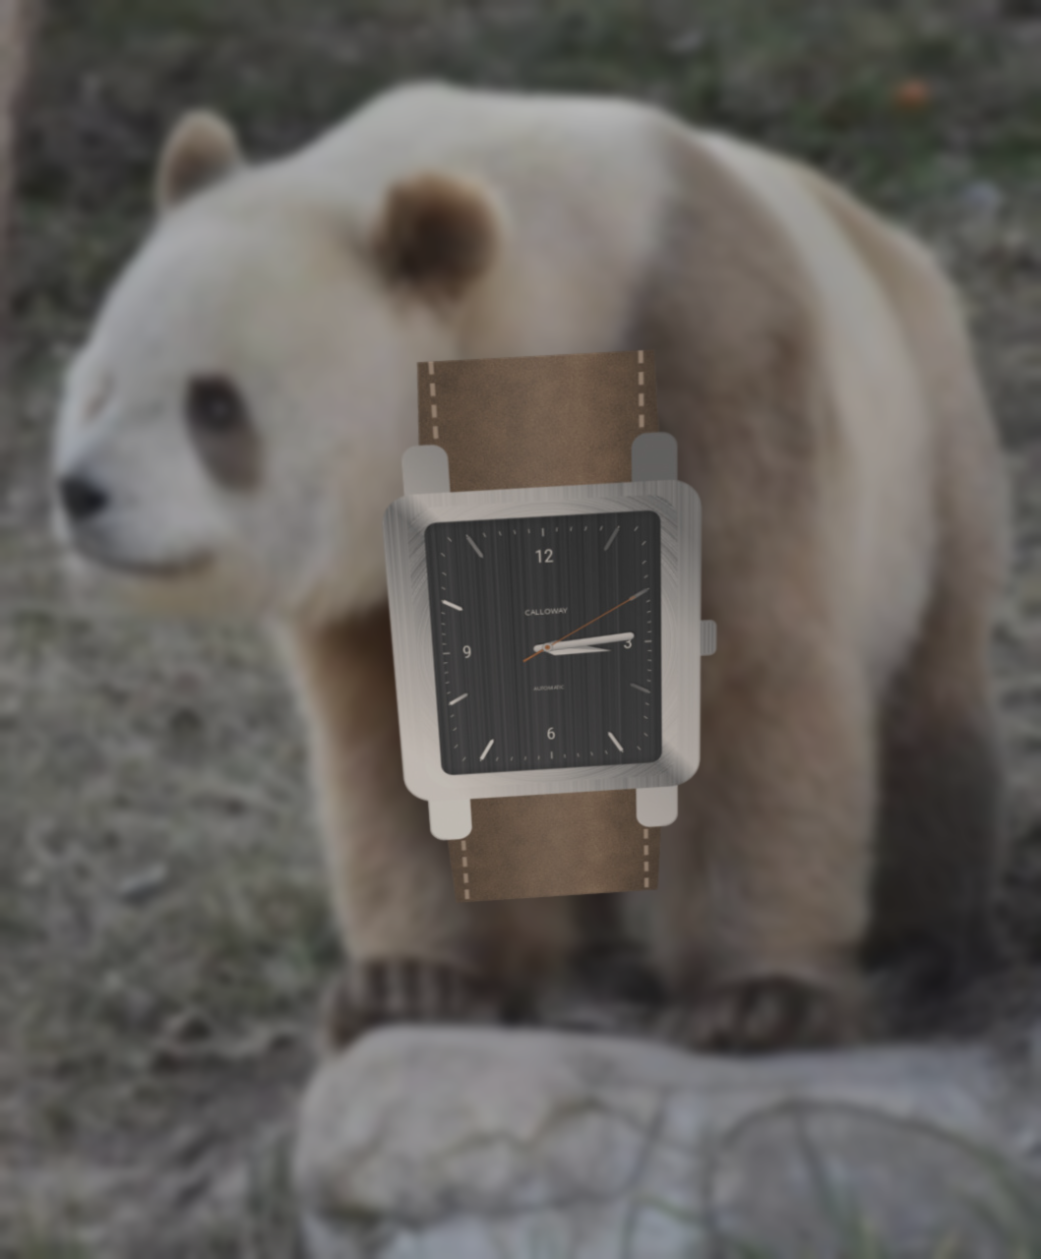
3.14.10
